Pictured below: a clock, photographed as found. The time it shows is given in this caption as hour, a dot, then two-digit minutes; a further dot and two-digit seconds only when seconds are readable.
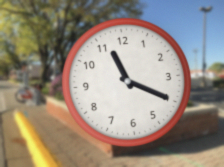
11.20
